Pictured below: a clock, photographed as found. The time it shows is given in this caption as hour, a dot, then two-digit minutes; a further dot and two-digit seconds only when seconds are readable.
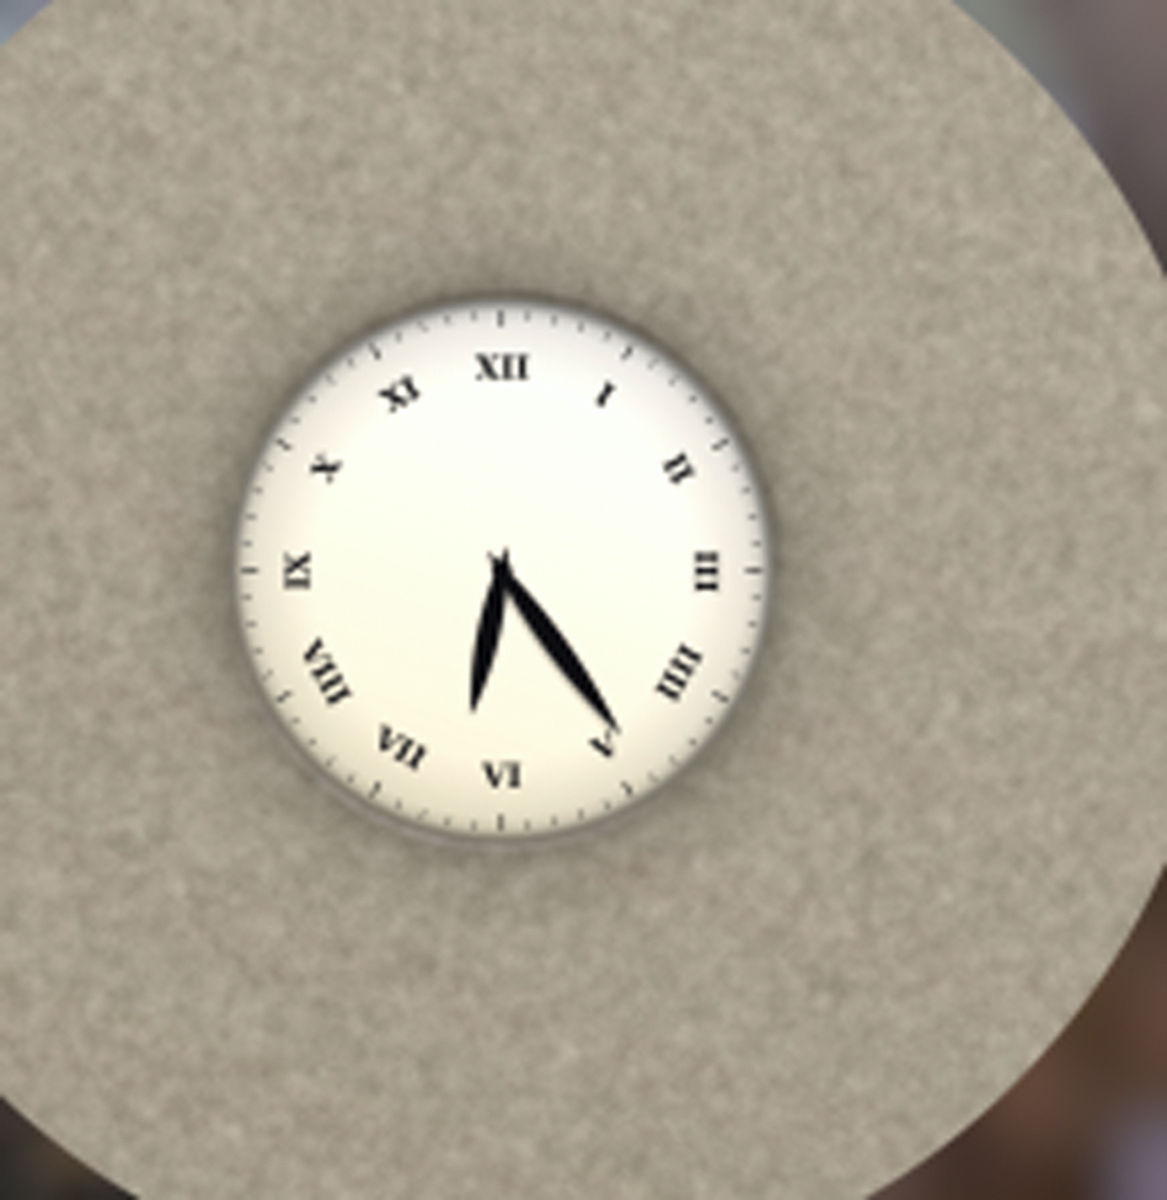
6.24
